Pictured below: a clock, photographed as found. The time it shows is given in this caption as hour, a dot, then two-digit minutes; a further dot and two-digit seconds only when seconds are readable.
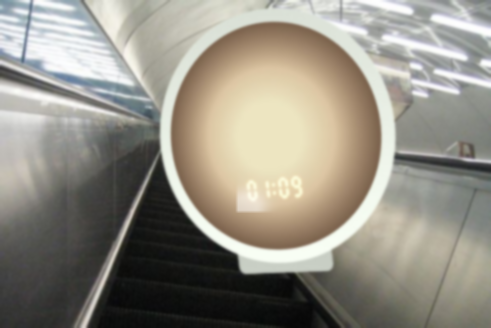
1.09
